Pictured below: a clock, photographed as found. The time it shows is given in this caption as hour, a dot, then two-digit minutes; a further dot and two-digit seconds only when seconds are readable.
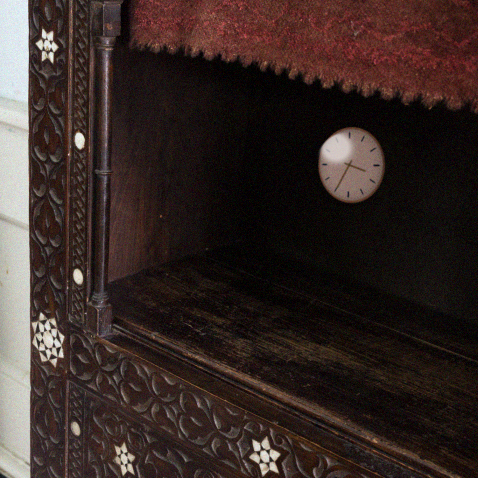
3.35
